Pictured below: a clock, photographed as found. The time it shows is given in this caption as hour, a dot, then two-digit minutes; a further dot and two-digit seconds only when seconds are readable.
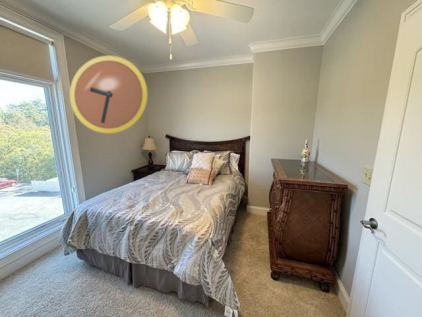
9.32
